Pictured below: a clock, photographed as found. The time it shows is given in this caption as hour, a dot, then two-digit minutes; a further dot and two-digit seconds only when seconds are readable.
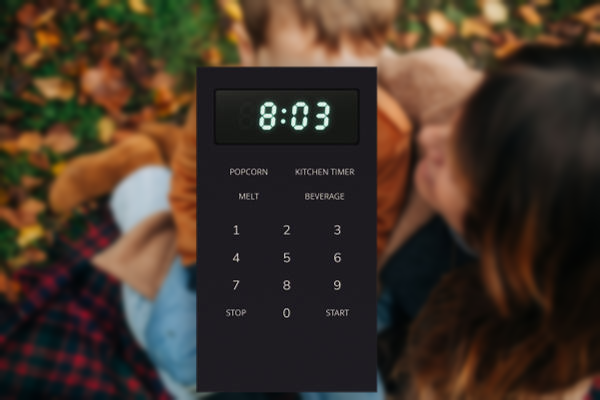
8.03
